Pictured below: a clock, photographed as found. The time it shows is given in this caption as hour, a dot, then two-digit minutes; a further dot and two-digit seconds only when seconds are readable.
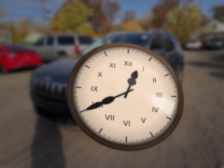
12.40
